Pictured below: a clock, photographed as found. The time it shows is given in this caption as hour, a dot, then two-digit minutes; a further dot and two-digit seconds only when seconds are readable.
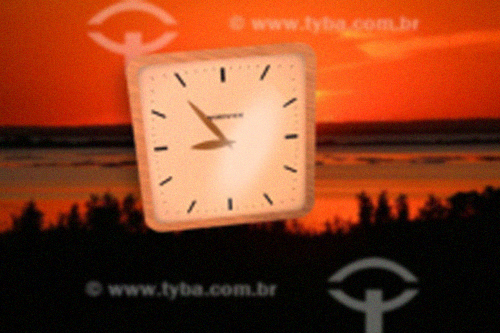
8.54
